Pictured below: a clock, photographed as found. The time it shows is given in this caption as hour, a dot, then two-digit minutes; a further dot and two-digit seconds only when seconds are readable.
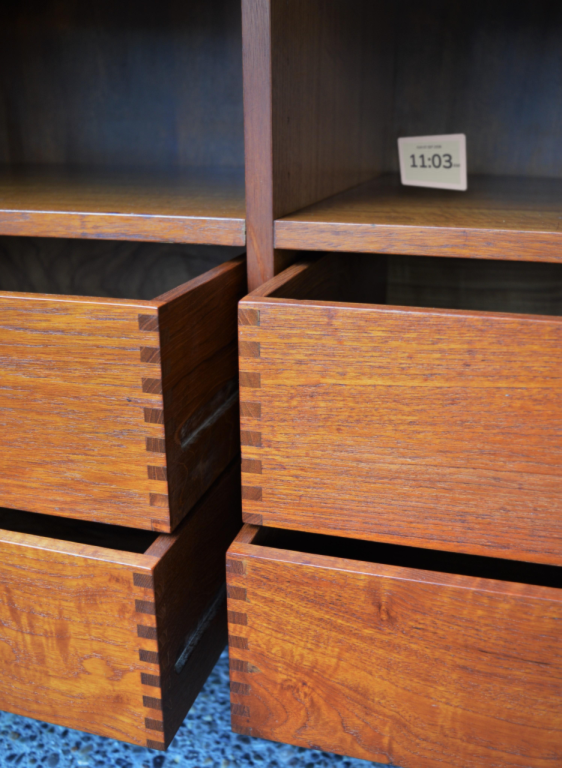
11.03
